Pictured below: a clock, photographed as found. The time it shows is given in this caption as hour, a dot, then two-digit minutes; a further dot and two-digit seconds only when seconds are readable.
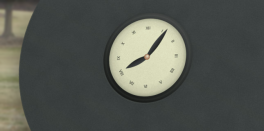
8.06
